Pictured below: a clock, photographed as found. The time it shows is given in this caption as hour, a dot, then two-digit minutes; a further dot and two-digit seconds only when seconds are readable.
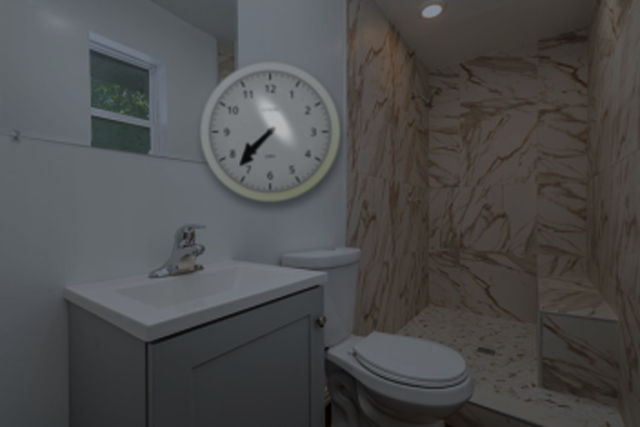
7.37
